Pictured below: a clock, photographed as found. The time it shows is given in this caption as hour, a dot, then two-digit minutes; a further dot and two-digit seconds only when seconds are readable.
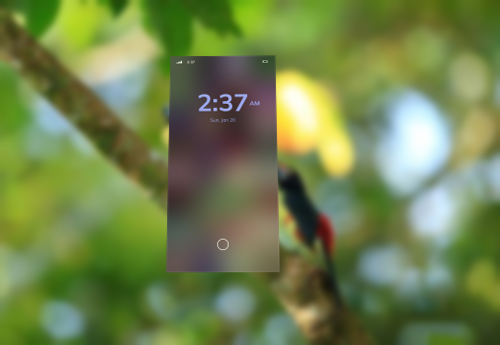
2.37
